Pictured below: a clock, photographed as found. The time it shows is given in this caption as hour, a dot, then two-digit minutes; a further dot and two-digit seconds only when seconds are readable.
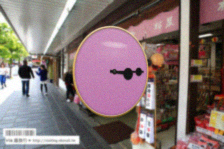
3.15
